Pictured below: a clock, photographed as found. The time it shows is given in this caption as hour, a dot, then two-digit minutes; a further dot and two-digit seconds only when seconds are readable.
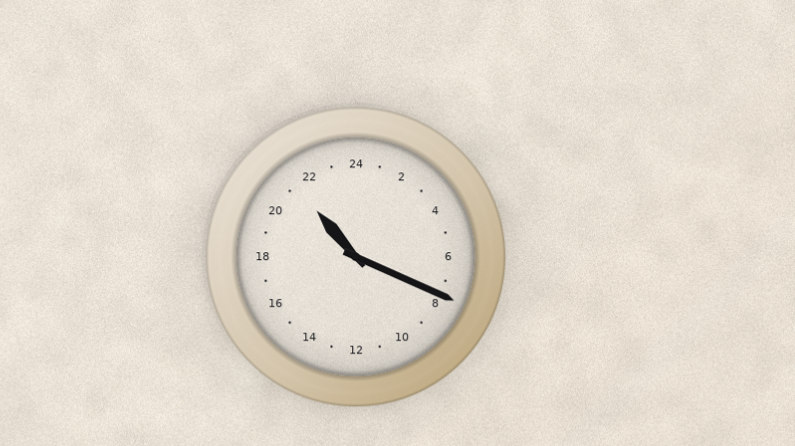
21.19
